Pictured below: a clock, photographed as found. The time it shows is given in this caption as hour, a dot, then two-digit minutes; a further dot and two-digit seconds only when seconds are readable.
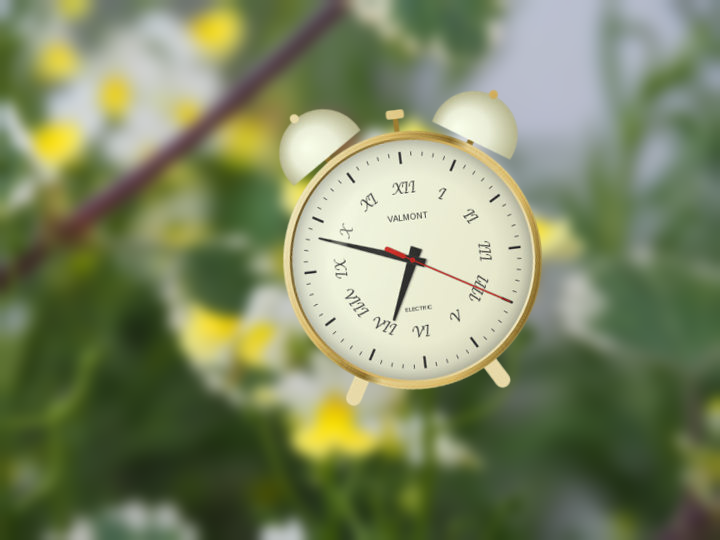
6.48.20
